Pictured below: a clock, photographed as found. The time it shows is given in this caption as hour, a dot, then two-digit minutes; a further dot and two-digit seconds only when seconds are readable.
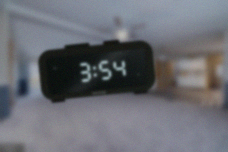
3.54
